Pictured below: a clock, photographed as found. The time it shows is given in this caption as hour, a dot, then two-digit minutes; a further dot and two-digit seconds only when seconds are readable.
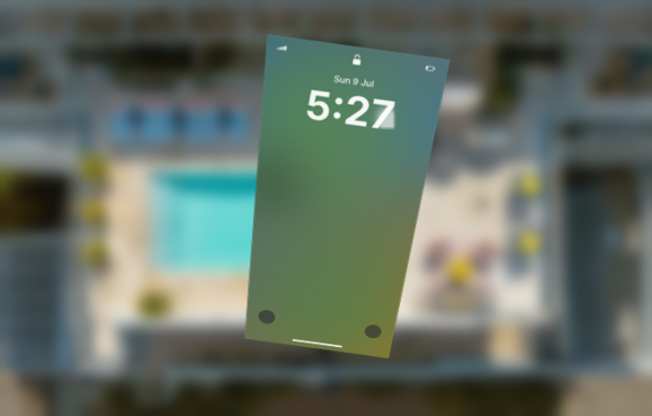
5.27
